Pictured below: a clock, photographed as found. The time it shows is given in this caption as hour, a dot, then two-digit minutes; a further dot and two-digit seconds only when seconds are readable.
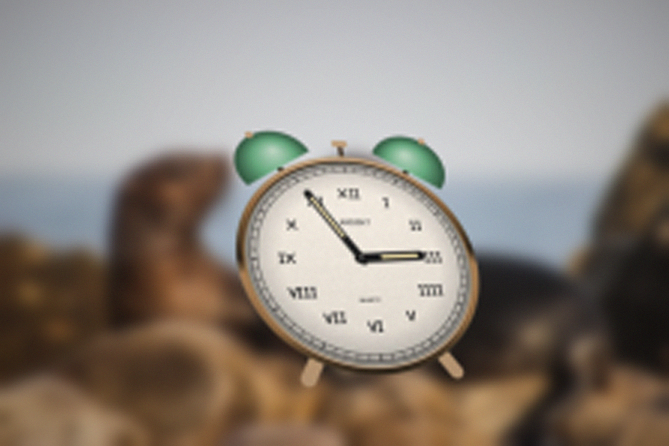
2.55
